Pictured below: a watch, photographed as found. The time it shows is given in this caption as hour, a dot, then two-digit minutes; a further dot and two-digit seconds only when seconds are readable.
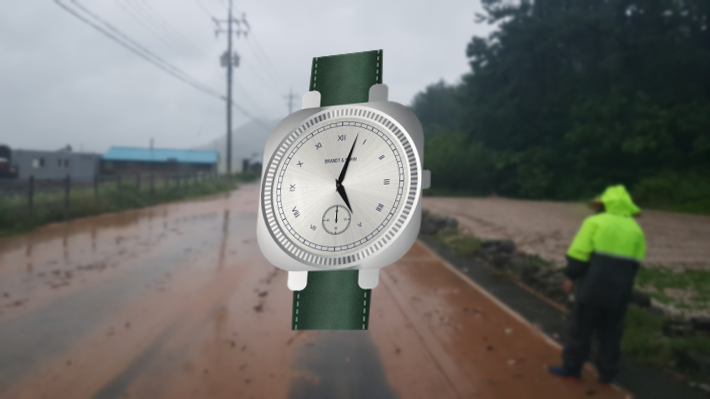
5.03
